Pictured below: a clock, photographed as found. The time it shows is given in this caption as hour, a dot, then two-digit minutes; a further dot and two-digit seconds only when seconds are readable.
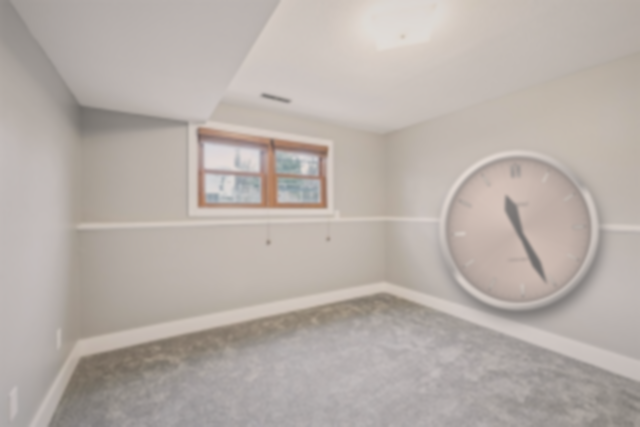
11.26
